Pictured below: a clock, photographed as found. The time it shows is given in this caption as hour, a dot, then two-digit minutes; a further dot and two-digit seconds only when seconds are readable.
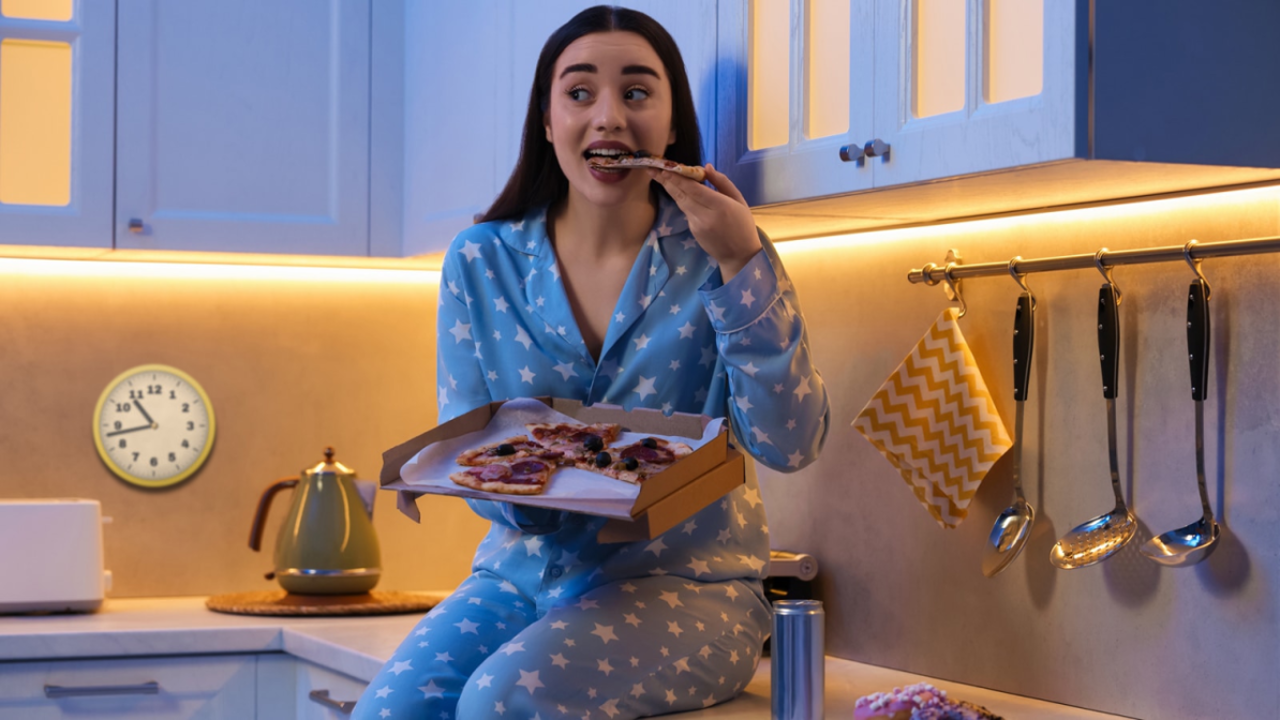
10.43
